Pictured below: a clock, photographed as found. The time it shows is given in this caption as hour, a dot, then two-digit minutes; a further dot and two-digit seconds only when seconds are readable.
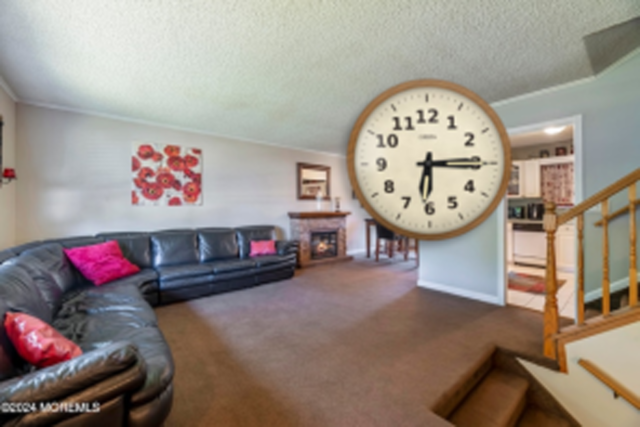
6.15
